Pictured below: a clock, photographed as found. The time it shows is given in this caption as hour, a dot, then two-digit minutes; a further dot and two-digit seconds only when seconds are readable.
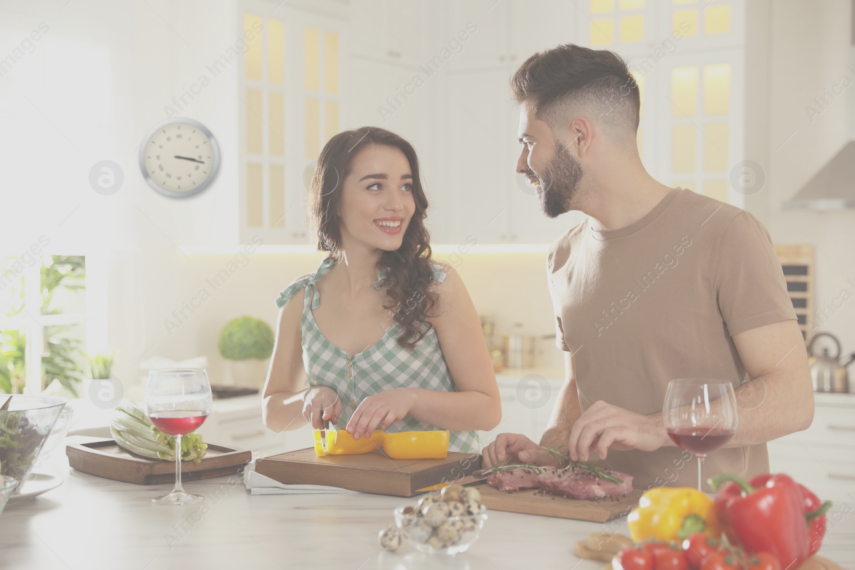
3.17
